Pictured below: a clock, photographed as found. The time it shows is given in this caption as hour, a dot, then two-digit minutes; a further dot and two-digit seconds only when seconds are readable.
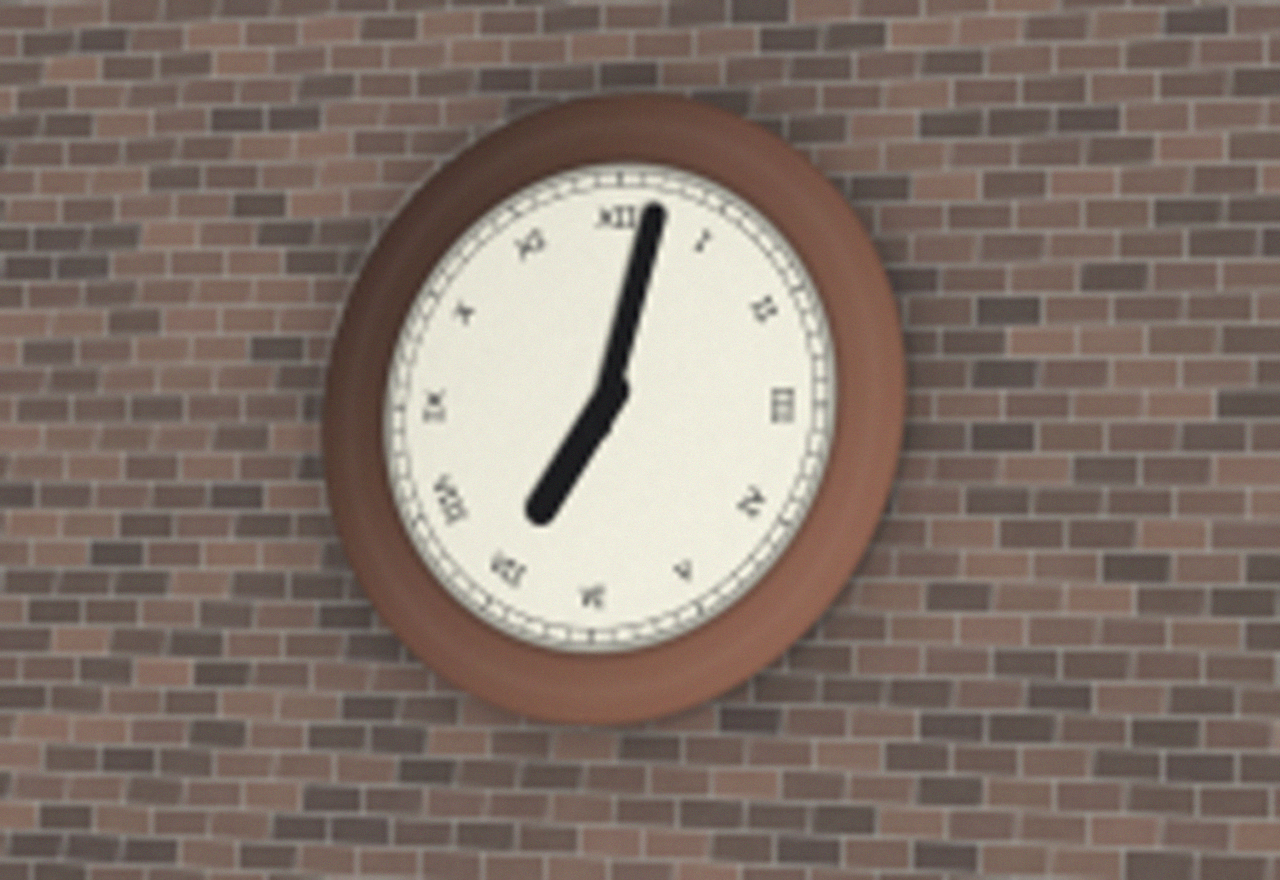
7.02
